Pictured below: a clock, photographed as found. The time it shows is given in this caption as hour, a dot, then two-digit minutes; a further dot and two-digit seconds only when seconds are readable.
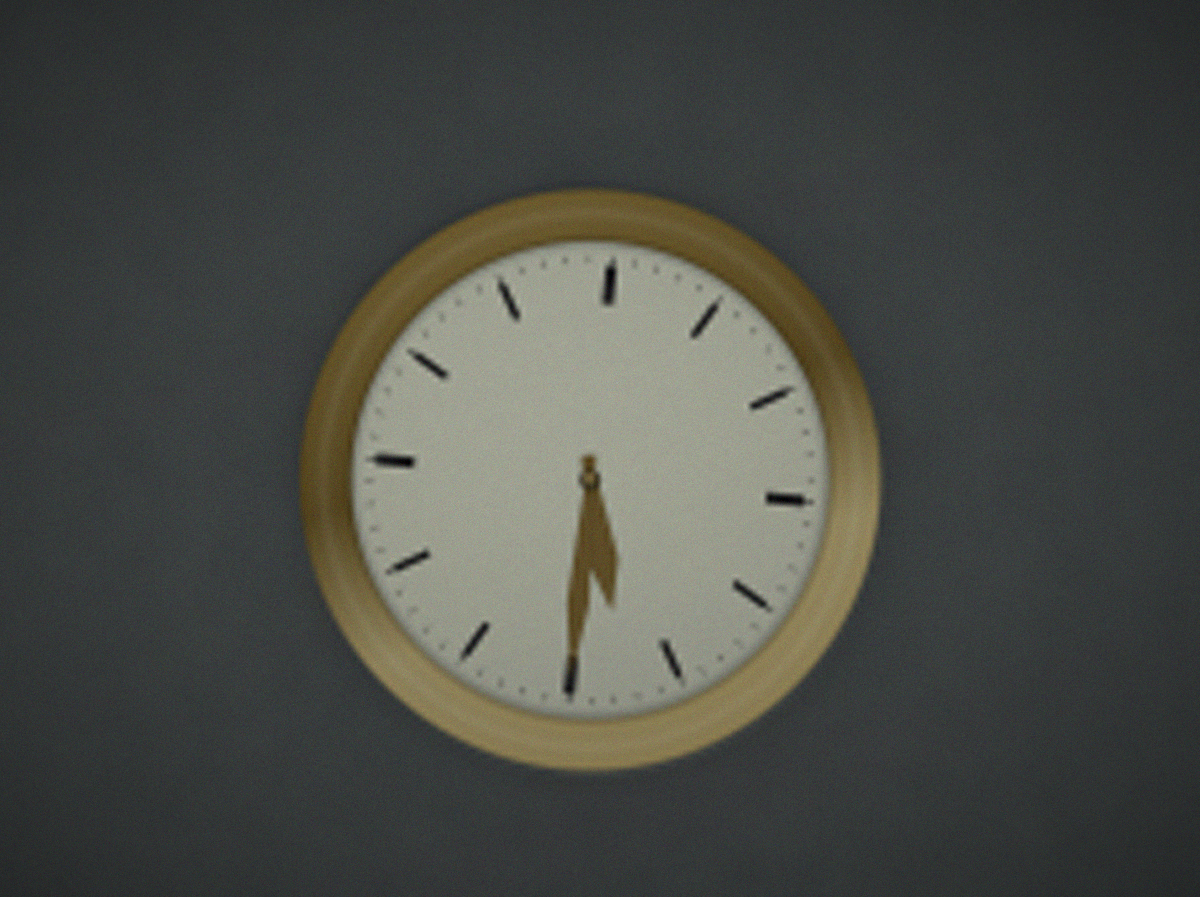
5.30
